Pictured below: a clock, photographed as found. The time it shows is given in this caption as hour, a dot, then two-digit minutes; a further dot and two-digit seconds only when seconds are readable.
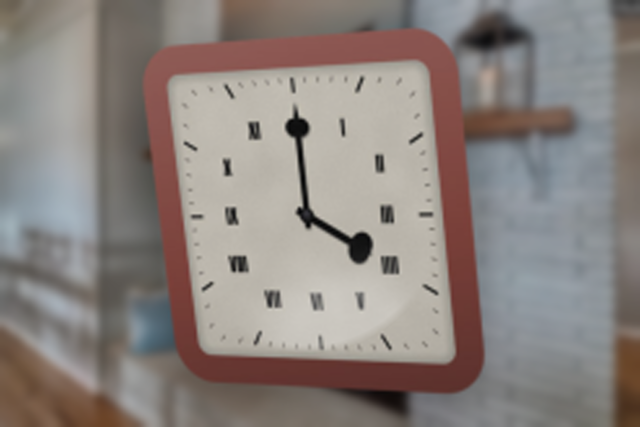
4.00
